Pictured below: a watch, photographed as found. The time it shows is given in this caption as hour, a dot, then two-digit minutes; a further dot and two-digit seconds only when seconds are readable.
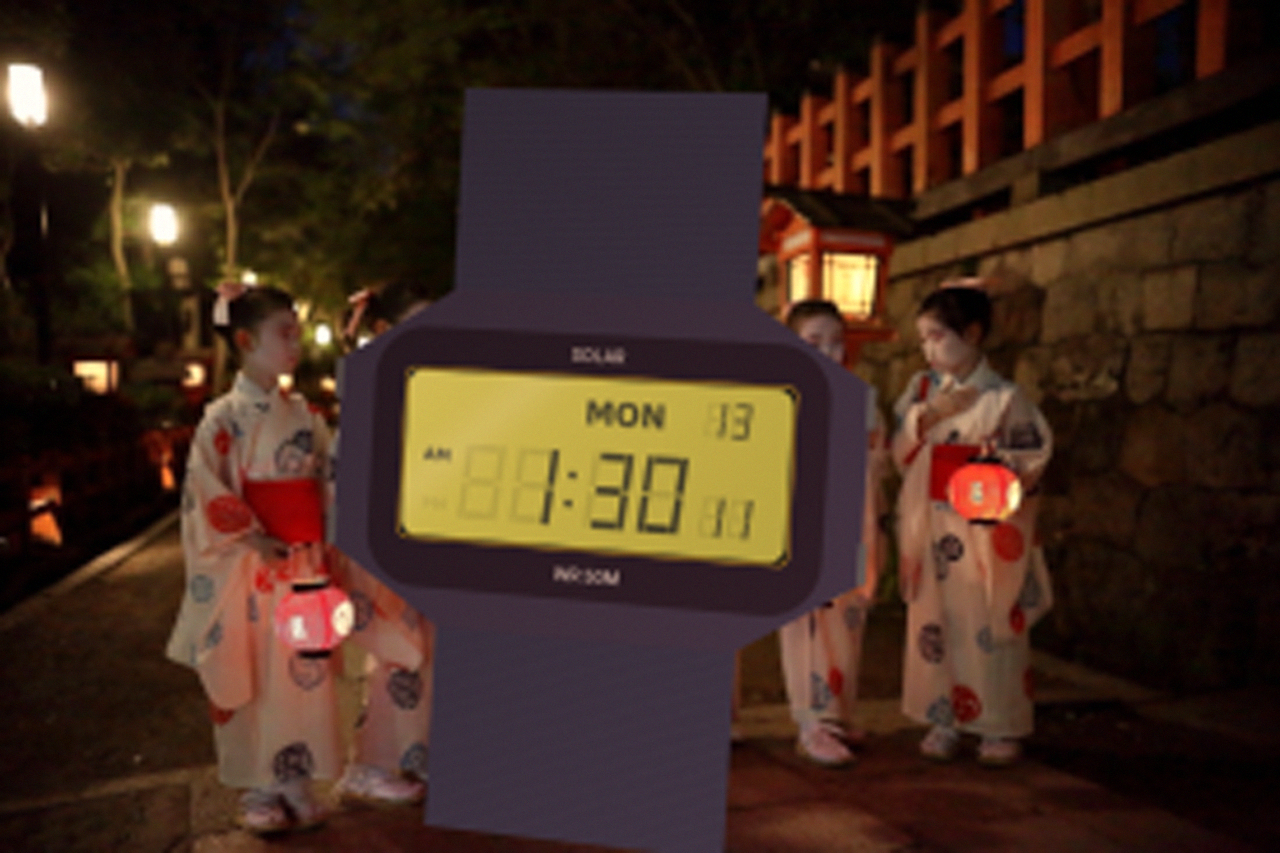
1.30.11
